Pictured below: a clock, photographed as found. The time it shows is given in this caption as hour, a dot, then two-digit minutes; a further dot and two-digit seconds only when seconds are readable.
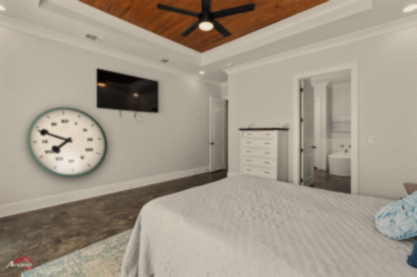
7.49
